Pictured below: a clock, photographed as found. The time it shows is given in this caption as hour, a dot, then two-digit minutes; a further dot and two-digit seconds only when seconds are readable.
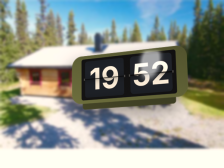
19.52
